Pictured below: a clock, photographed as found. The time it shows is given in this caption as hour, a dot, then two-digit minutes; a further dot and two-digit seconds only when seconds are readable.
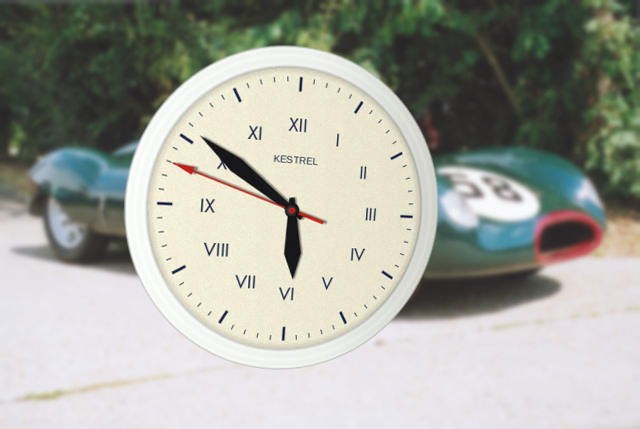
5.50.48
